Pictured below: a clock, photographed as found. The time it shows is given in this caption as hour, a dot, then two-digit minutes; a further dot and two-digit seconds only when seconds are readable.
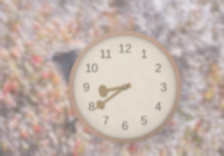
8.39
